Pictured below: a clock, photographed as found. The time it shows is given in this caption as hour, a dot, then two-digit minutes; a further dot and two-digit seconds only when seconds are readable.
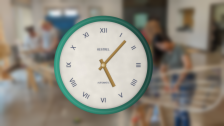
5.07
